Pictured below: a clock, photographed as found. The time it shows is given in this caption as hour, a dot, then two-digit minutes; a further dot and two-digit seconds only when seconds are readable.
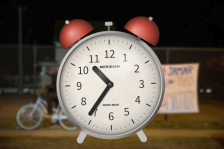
10.36
